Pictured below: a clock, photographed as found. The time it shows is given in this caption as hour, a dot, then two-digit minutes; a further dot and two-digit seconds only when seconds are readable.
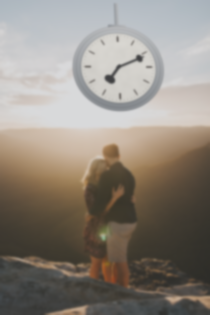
7.11
